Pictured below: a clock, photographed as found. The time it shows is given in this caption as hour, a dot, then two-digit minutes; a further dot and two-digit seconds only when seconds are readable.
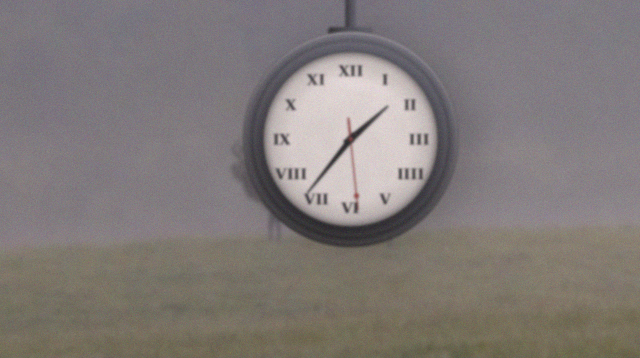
1.36.29
